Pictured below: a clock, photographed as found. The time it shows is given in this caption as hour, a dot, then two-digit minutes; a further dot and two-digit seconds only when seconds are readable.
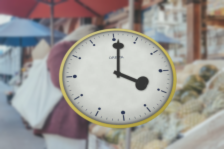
4.01
